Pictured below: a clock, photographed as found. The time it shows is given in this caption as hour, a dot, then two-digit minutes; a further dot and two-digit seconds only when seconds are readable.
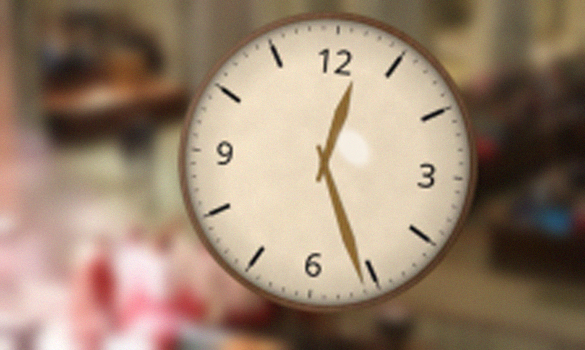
12.26
